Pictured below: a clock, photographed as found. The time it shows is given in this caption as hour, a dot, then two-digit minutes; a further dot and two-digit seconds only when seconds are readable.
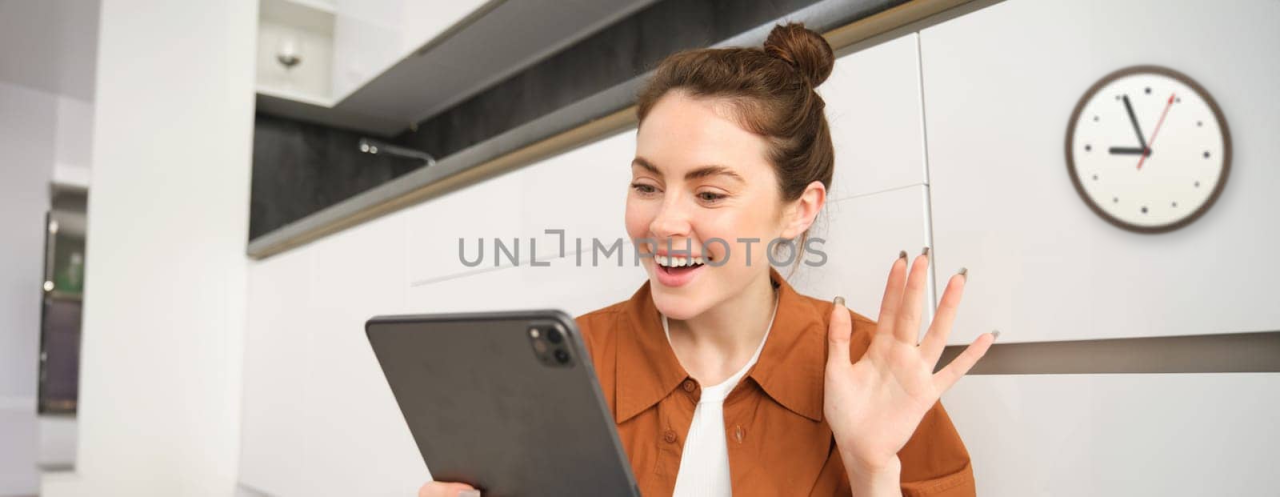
8.56.04
